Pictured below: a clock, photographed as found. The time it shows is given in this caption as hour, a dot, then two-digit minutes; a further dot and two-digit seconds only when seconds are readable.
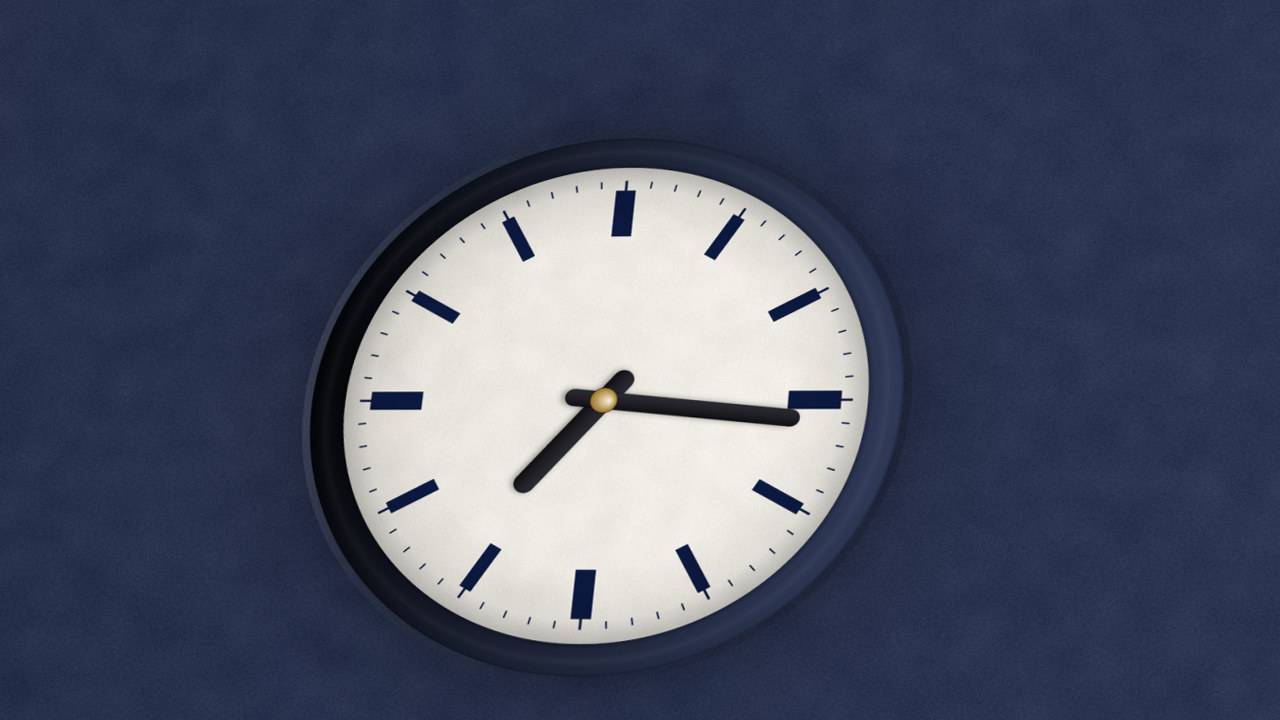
7.16
